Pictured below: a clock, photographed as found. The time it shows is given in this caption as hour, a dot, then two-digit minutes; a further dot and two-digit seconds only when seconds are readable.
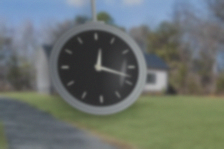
12.18
